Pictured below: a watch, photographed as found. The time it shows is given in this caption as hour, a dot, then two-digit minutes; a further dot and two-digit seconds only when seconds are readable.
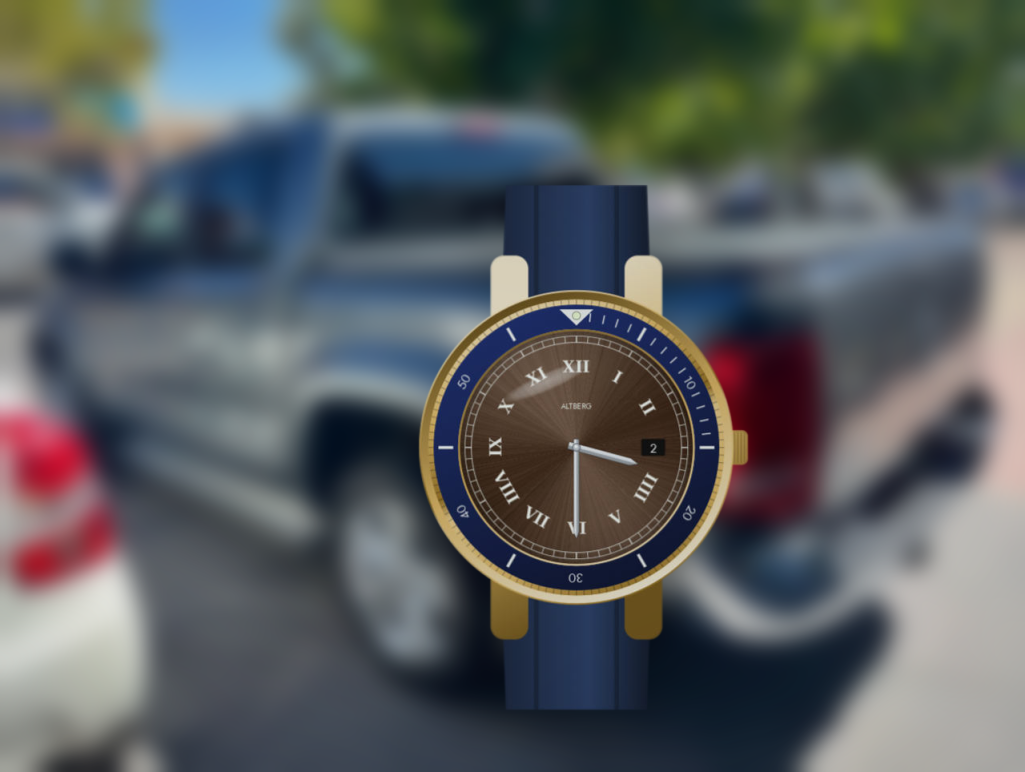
3.30
